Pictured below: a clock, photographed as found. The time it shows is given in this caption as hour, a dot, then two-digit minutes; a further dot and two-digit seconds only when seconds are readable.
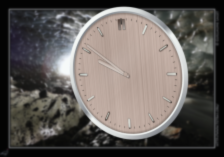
9.51
